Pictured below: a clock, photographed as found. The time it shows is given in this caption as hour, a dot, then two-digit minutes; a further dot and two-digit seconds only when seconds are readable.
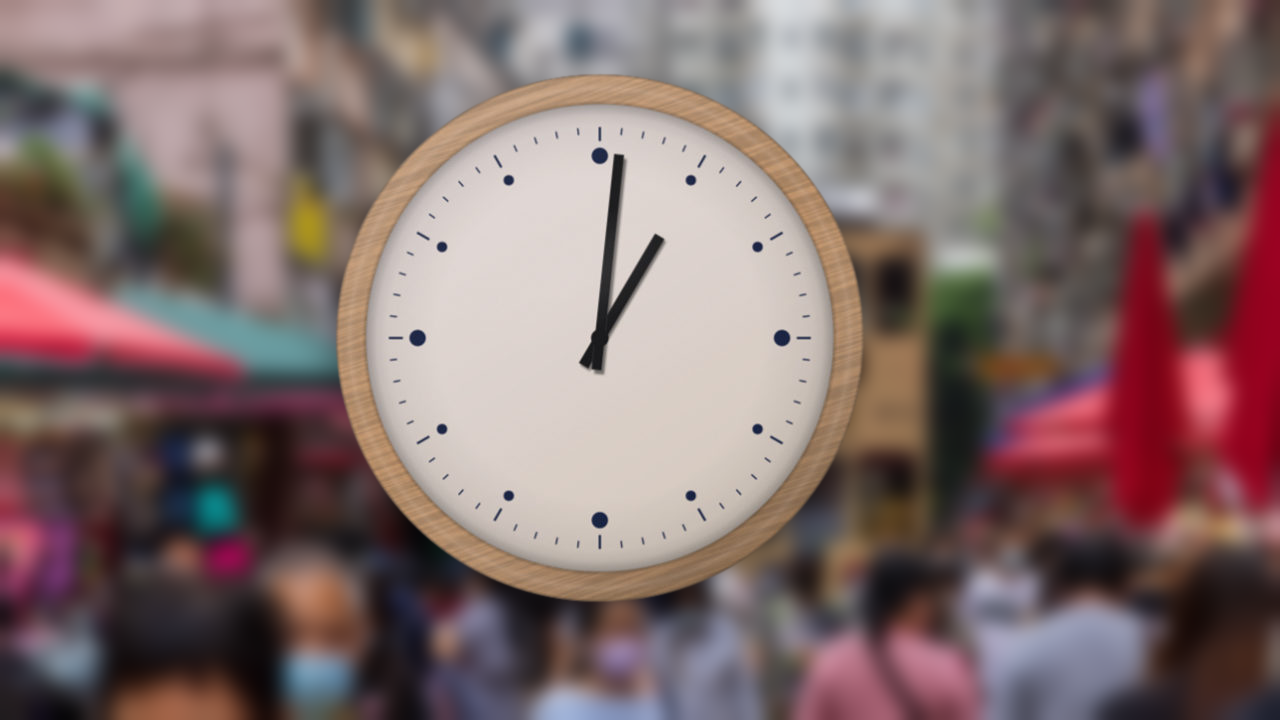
1.01
